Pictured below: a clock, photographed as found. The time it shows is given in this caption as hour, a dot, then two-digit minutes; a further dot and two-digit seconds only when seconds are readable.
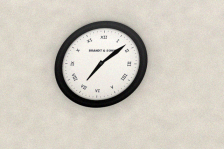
7.08
